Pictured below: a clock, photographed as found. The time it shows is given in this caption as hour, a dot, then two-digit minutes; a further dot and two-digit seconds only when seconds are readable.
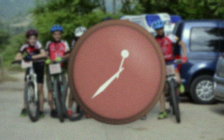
12.38
